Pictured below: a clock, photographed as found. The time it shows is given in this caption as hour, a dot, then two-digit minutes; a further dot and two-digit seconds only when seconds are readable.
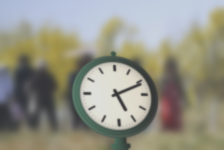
5.11
